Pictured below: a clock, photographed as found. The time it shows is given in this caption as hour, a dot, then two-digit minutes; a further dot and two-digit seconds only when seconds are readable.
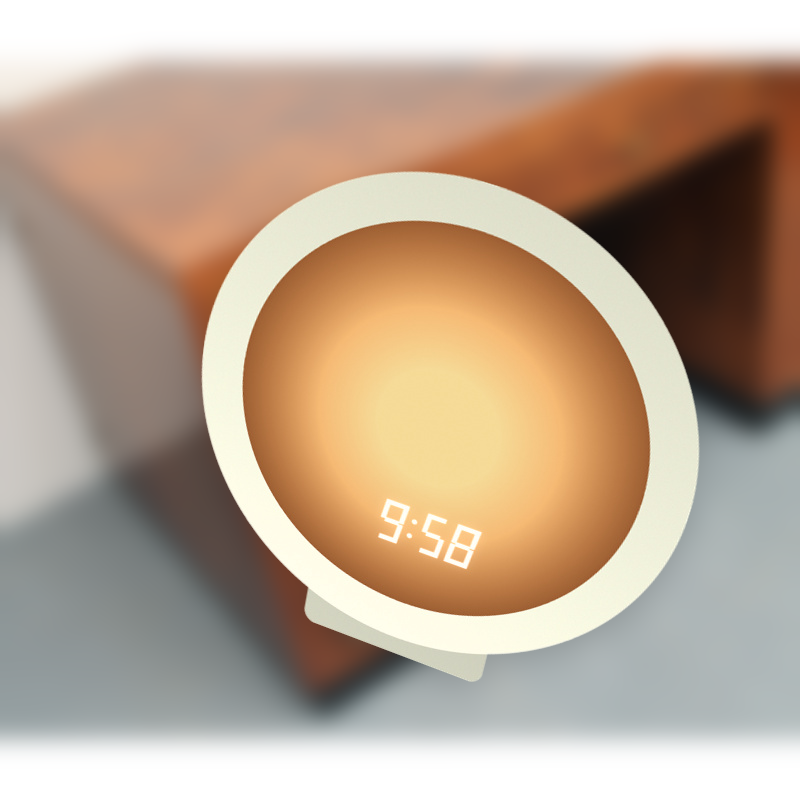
9.58
